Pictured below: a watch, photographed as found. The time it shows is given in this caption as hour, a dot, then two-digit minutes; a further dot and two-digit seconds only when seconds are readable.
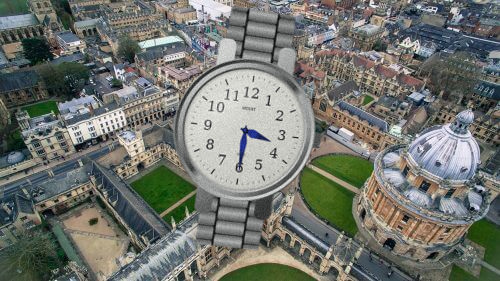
3.30
